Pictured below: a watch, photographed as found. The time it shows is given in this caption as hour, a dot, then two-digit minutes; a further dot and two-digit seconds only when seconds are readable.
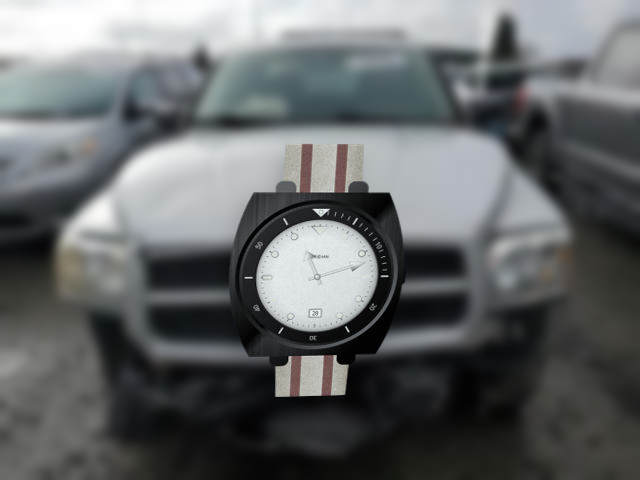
11.12
